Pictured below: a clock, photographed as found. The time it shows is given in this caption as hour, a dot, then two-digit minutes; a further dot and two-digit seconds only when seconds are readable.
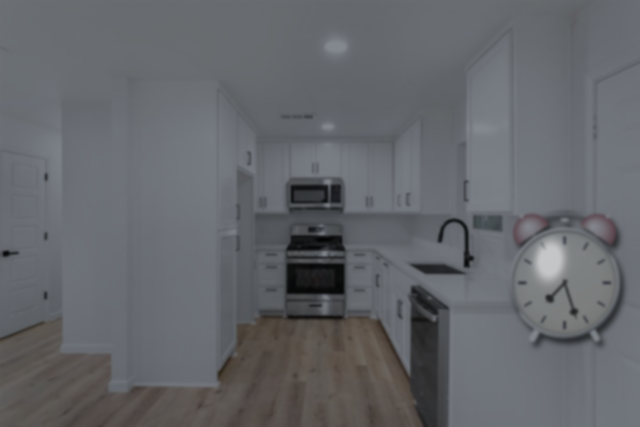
7.27
